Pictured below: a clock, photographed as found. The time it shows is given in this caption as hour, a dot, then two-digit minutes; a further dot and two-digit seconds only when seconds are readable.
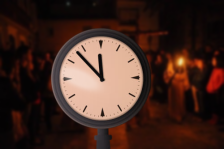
11.53
